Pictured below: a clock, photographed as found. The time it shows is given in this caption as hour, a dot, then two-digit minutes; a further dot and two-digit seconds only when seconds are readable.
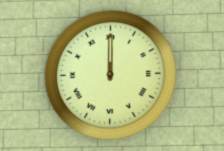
12.00
